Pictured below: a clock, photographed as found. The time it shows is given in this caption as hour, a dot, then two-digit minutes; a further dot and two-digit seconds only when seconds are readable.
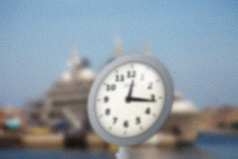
12.16
